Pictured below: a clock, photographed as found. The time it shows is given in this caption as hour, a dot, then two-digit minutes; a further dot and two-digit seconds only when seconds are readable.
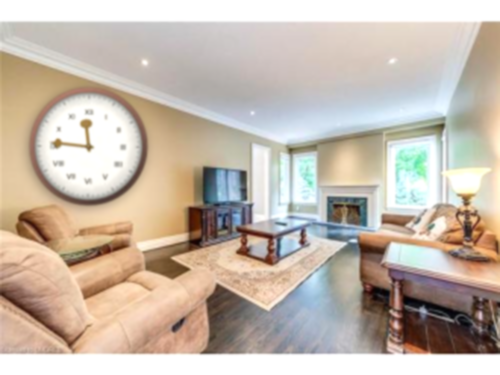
11.46
